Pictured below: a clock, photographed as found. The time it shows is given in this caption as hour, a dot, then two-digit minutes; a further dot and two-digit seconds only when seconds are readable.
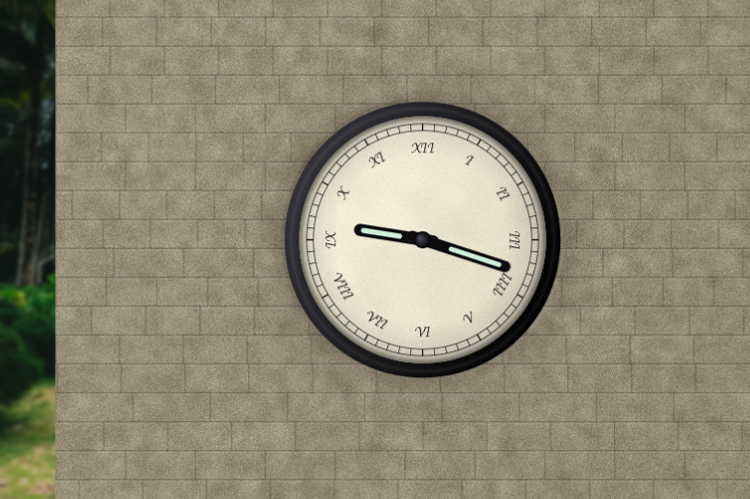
9.18
